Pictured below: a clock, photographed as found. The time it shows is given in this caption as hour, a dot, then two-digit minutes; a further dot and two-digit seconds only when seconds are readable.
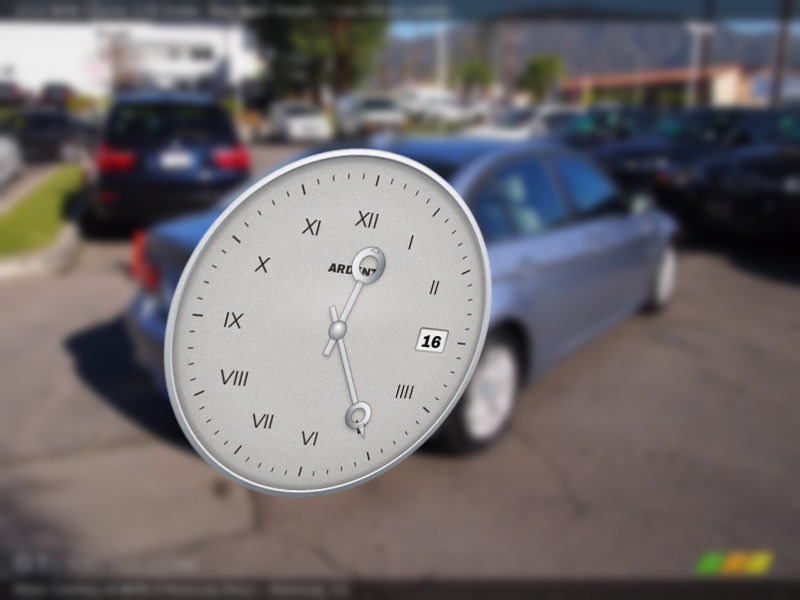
12.25
